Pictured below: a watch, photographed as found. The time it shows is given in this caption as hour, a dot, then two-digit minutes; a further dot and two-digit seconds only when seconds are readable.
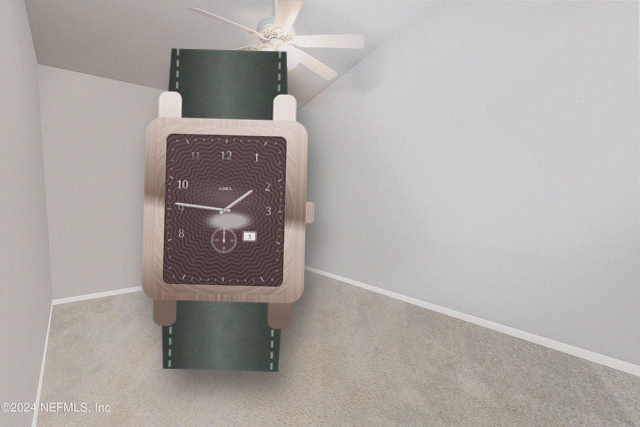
1.46
